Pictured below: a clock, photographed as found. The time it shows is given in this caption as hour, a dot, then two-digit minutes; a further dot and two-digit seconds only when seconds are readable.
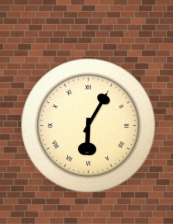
6.05
